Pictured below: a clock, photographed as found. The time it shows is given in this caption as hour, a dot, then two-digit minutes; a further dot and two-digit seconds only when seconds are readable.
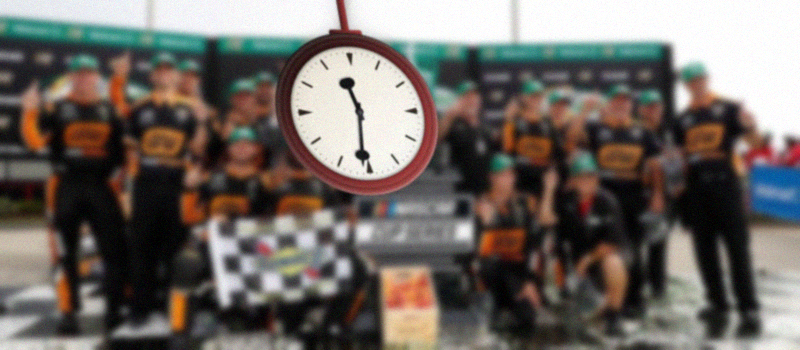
11.31
